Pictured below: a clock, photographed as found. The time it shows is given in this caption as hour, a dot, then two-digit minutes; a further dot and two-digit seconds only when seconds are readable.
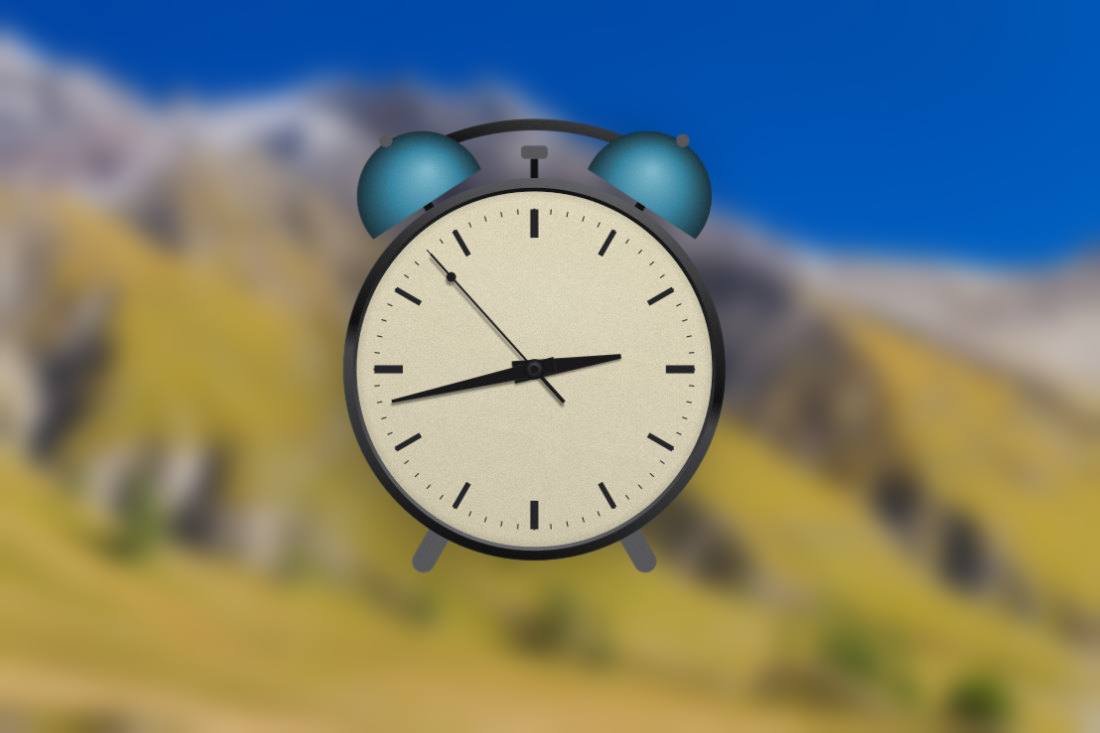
2.42.53
